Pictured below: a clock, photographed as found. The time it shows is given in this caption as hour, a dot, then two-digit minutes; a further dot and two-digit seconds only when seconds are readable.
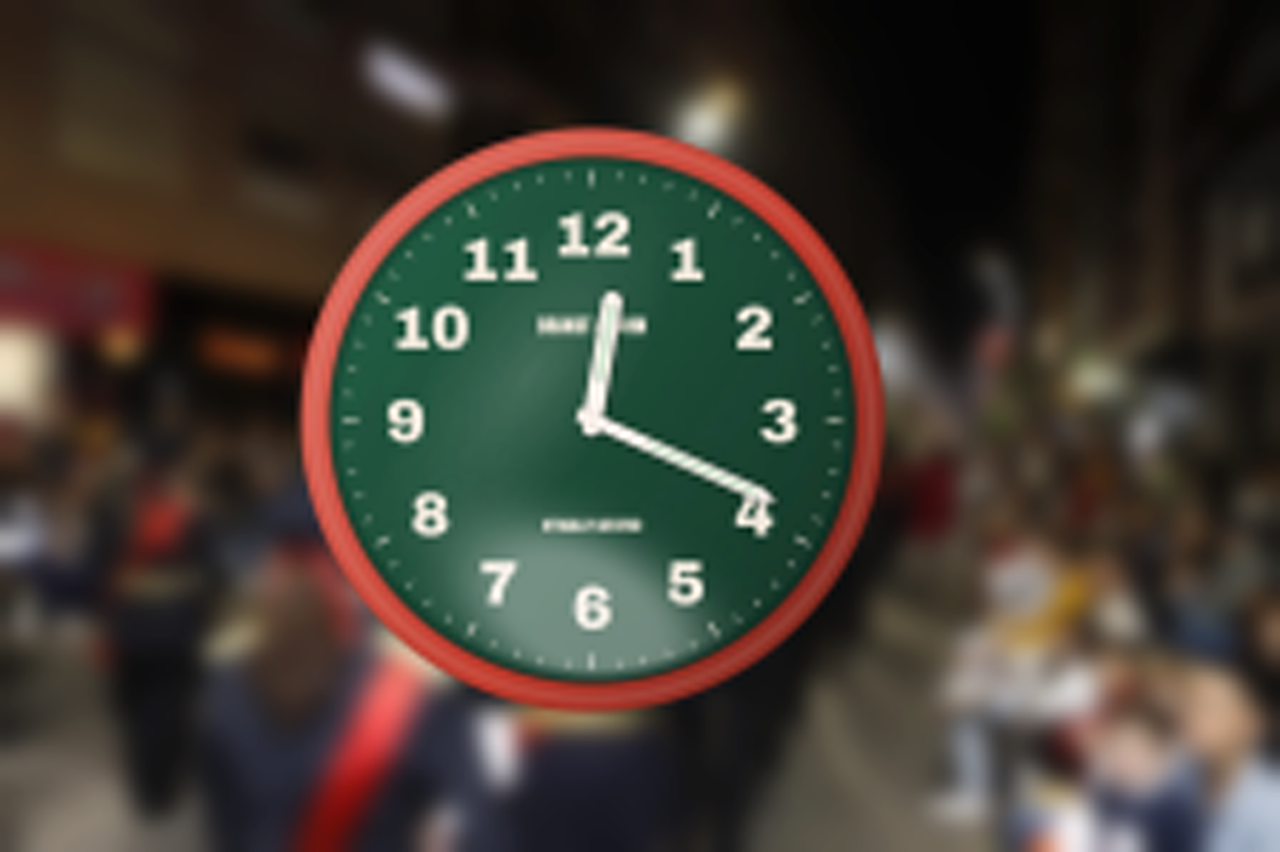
12.19
